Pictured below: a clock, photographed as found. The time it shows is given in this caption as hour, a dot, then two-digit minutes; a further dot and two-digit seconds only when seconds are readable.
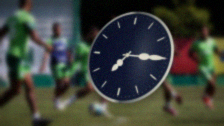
7.15
